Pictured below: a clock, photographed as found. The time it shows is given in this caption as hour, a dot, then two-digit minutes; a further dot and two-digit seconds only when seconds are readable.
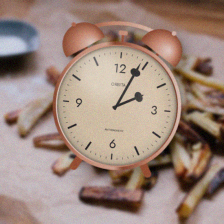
2.04
